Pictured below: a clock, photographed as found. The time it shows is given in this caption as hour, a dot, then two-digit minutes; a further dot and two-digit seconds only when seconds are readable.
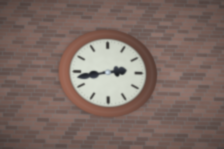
2.43
